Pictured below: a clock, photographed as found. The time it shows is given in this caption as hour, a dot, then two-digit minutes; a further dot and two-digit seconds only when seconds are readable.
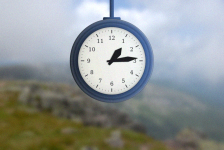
1.14
